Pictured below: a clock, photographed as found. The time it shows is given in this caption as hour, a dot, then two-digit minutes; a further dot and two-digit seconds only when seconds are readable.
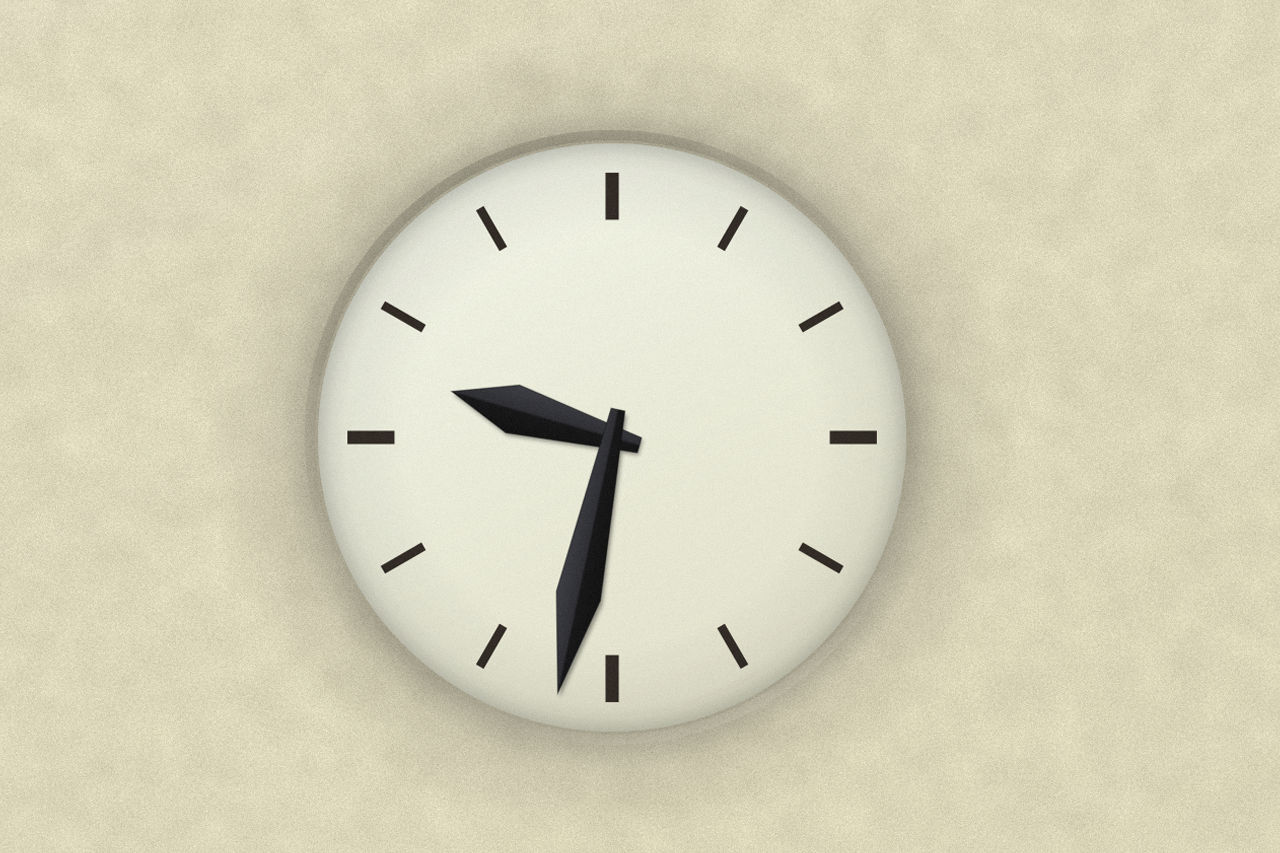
9.32
